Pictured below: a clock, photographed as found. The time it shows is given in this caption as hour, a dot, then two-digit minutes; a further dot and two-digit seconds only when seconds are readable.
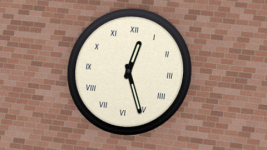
12.26
